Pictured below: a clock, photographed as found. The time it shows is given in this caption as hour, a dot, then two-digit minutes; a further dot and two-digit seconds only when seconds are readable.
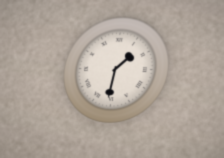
1.31
